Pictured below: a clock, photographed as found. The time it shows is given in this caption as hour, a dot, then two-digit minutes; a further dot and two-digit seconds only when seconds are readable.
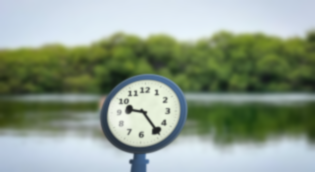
9.24
